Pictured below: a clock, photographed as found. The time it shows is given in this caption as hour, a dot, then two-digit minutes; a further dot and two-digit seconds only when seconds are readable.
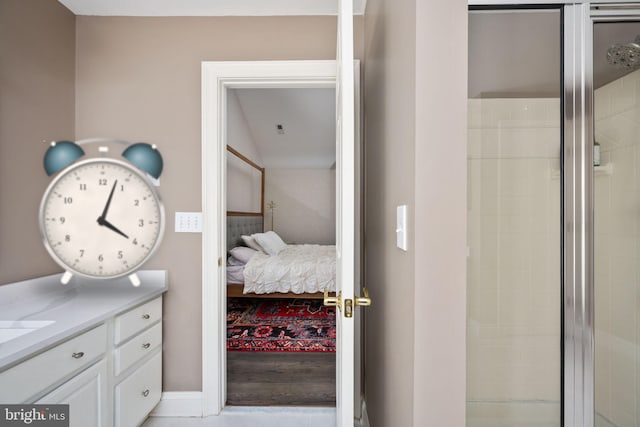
4.03
